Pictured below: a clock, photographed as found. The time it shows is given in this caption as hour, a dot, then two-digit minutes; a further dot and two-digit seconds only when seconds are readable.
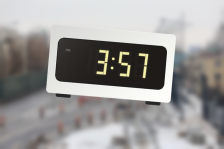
3.57
